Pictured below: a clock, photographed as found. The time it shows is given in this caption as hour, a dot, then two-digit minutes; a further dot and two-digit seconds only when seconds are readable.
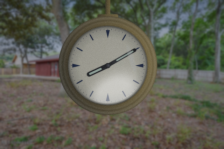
8.10
